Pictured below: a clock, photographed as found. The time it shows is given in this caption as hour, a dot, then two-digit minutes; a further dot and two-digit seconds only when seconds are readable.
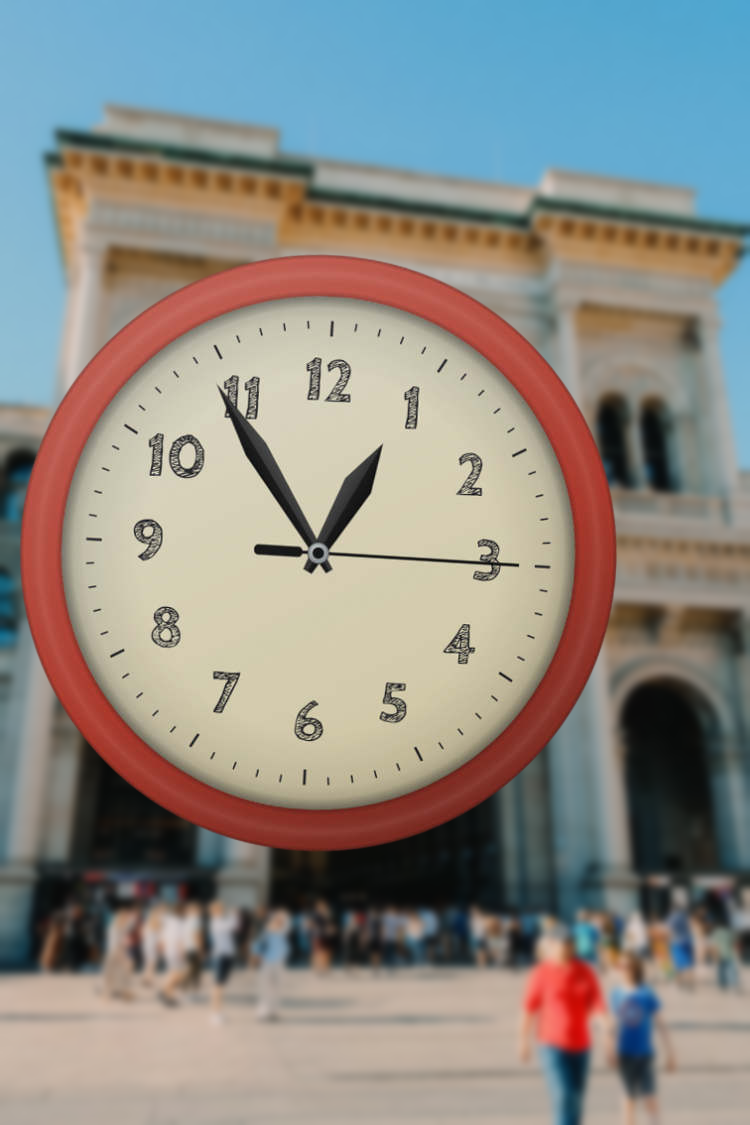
12.54.15
